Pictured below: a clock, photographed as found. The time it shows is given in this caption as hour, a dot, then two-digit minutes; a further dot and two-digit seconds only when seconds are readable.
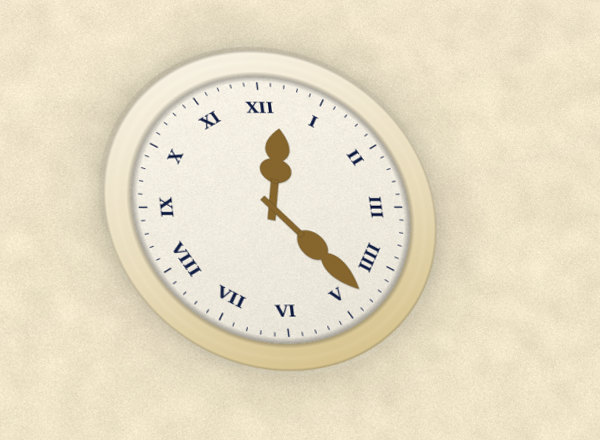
12.23
